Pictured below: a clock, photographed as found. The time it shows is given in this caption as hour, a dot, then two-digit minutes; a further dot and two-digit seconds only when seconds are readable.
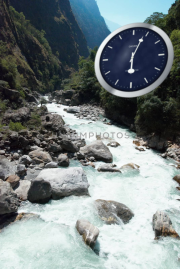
6.04
